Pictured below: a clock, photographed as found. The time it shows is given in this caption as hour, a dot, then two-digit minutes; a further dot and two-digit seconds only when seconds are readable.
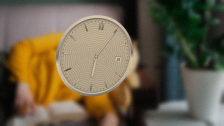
6.05
